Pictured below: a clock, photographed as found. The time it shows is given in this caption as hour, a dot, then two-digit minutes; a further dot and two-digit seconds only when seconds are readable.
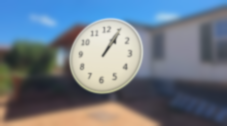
1.05
